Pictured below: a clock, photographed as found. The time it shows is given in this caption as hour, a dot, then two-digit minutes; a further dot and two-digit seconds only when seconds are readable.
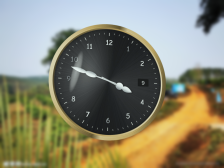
3.48
